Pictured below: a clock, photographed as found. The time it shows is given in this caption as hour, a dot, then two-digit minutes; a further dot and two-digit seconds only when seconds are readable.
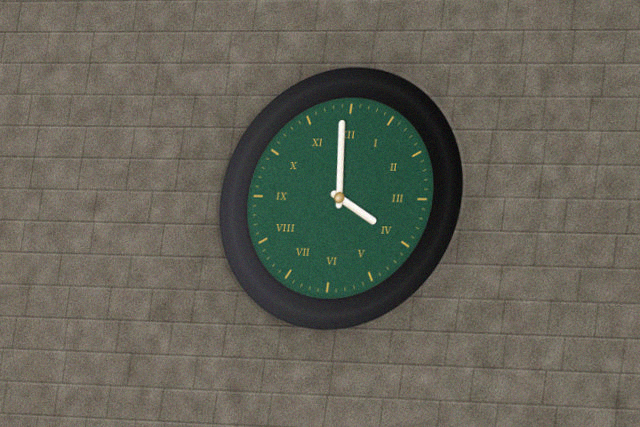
3.59
